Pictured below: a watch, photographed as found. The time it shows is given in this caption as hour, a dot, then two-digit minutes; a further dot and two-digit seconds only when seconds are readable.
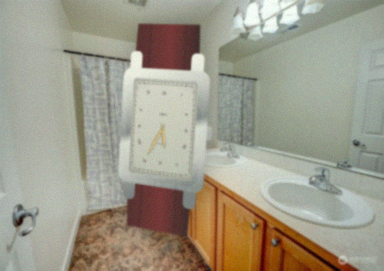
5.35
